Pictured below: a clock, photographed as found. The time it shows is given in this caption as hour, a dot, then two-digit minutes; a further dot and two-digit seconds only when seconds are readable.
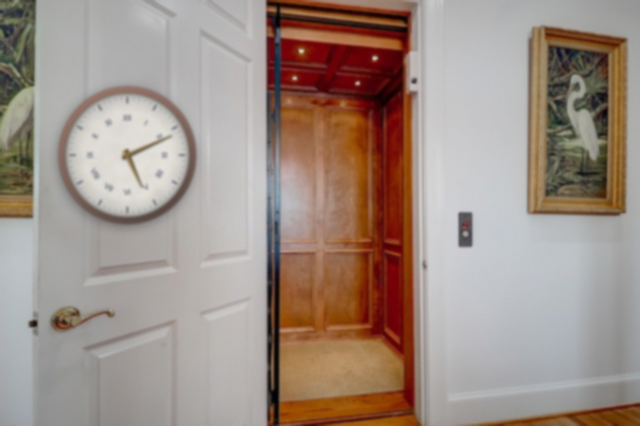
5.11
